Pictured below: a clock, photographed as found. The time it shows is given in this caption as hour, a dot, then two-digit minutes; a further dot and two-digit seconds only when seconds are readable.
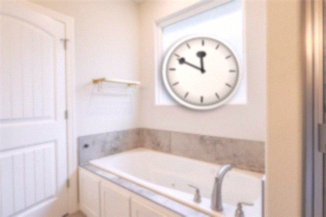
11.49
